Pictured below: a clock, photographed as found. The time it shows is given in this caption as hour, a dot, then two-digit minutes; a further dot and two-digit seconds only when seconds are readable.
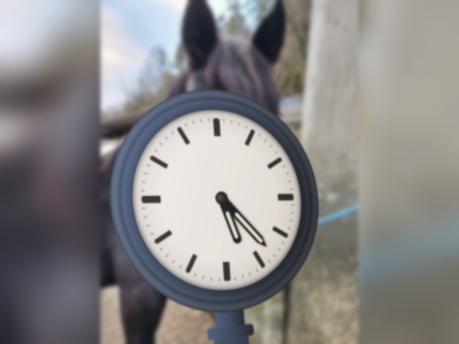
5.23
